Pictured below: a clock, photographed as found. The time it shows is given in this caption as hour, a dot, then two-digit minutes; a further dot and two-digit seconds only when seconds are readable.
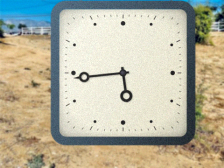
5.44
